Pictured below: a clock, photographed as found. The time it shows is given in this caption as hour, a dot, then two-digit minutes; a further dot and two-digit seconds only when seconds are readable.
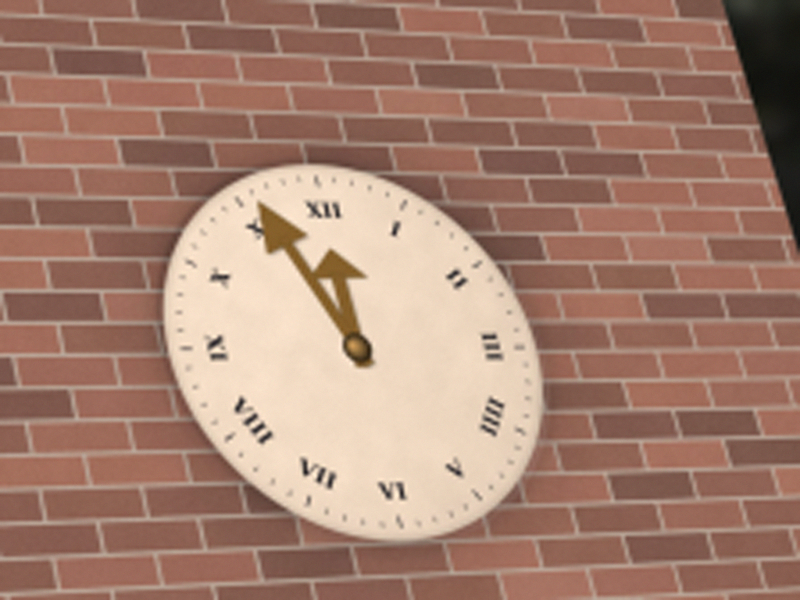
11.56
